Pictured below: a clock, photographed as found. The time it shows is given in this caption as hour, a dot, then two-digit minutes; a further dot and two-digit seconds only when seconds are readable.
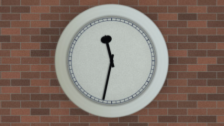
11.32
